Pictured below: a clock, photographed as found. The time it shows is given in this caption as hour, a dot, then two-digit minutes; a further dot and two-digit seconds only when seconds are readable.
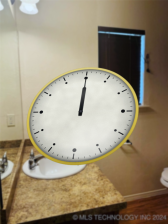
12.00
